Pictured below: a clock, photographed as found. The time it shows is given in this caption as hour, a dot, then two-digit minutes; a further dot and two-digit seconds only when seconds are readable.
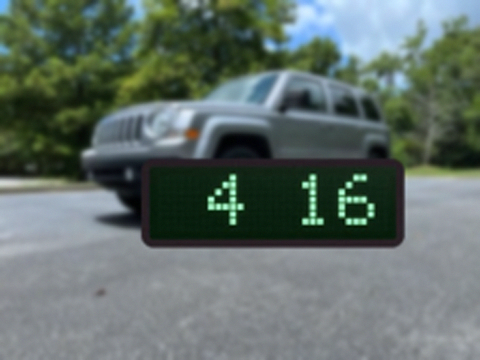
4.16
